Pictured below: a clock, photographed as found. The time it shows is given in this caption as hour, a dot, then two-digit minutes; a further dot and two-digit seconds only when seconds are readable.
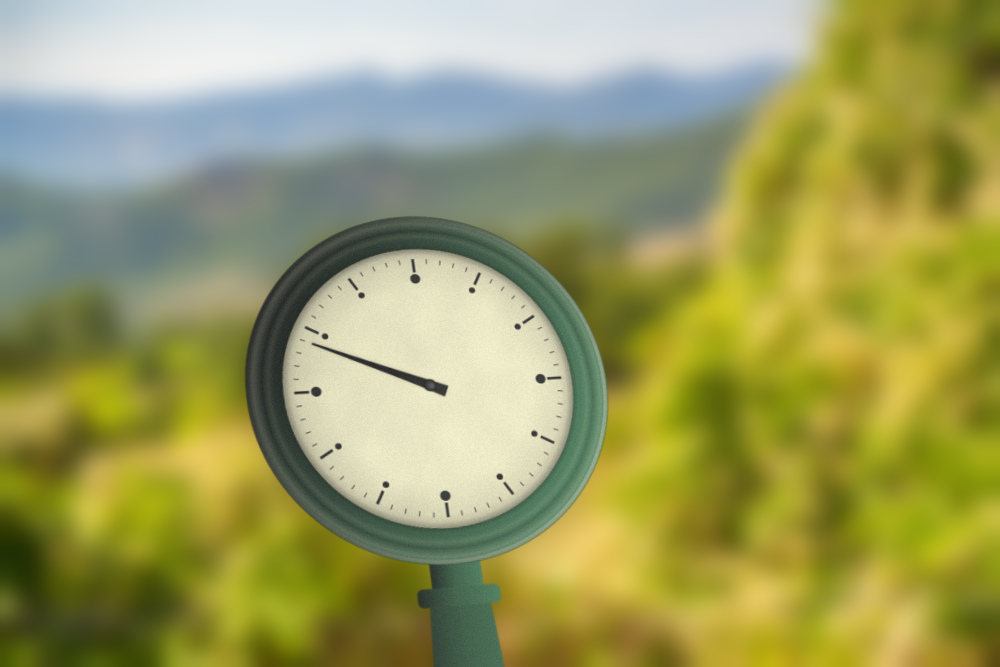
9.49
